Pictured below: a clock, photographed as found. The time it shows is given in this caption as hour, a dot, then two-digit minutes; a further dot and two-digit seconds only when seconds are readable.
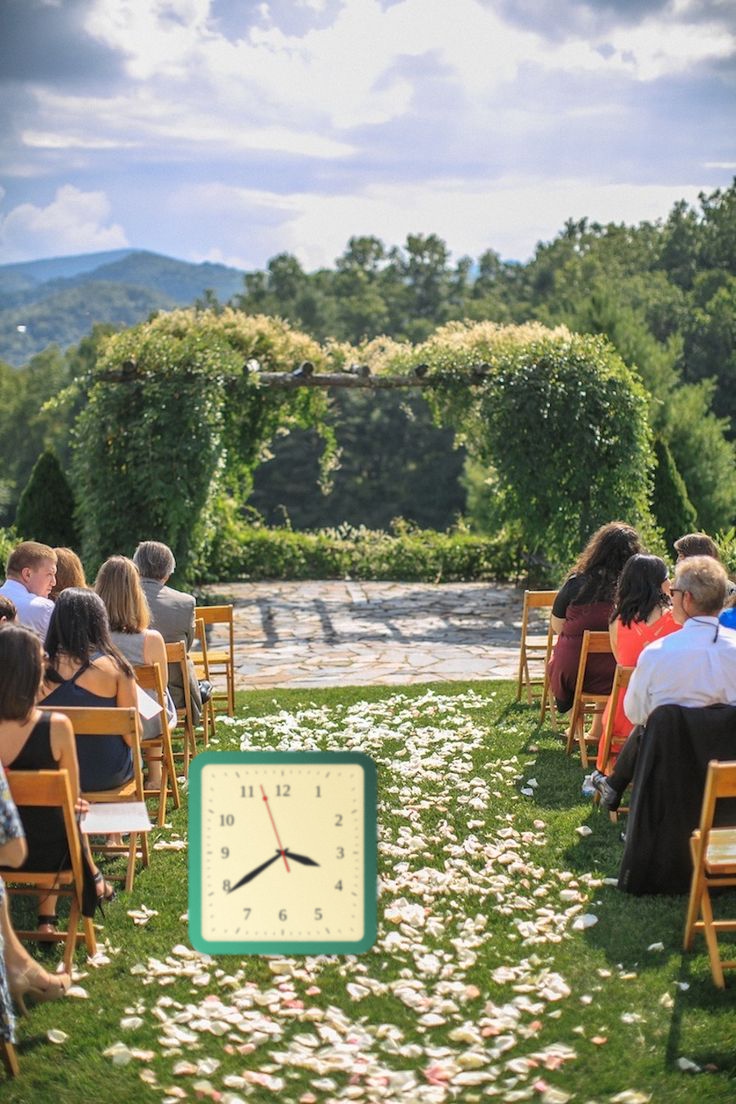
3.38.57
